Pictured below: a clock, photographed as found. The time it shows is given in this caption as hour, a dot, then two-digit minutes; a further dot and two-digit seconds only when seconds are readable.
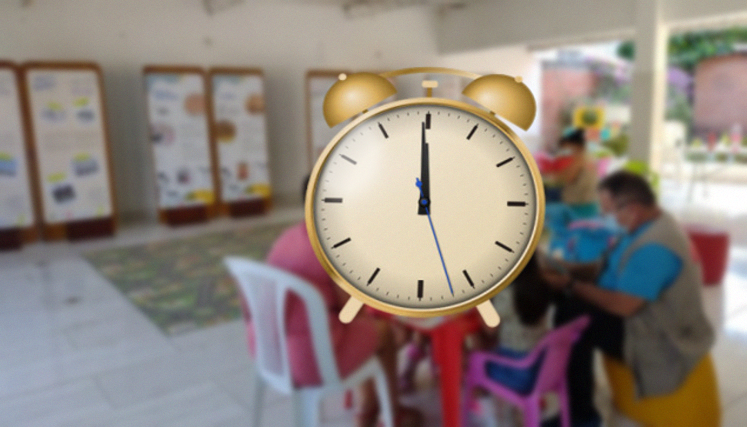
11.59.27
